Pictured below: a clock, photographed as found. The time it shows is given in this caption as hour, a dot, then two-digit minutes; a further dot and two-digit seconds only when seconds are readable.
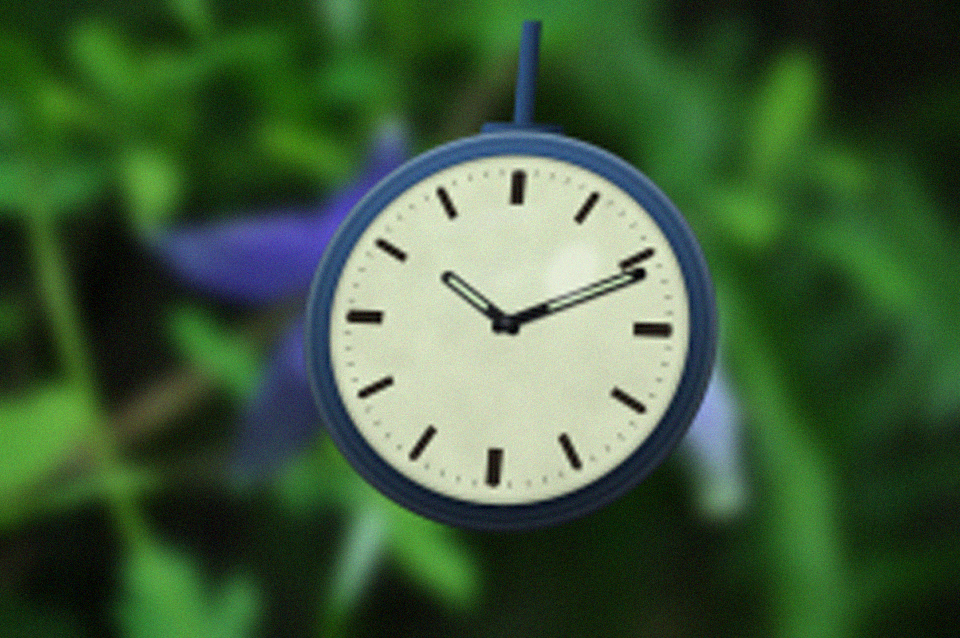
10.11
